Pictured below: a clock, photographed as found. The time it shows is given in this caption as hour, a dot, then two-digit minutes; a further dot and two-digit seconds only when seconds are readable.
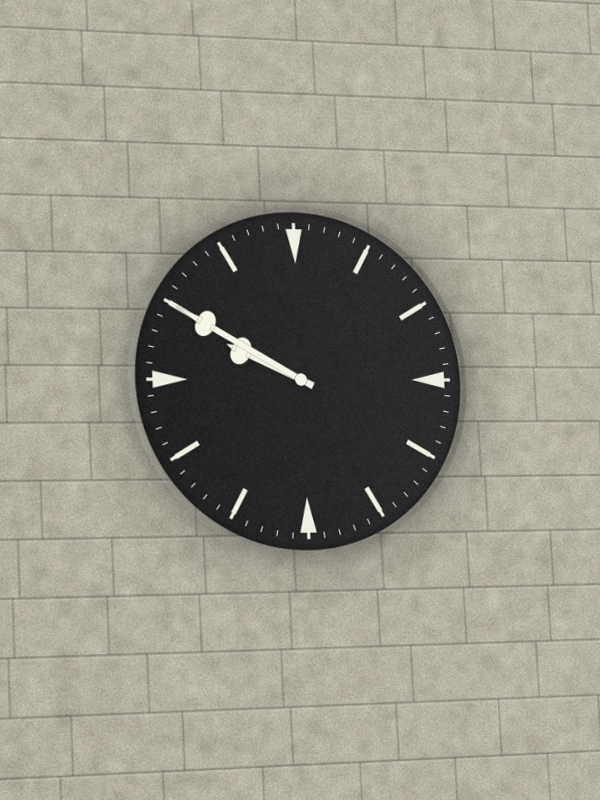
9.50
